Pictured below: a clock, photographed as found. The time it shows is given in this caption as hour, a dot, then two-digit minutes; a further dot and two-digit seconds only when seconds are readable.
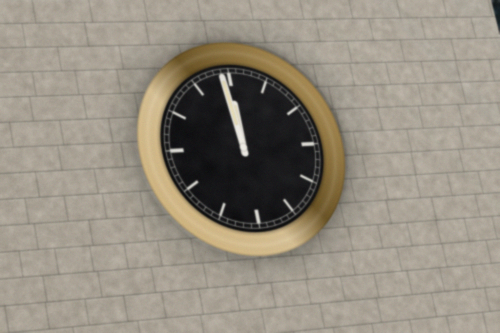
11.59
